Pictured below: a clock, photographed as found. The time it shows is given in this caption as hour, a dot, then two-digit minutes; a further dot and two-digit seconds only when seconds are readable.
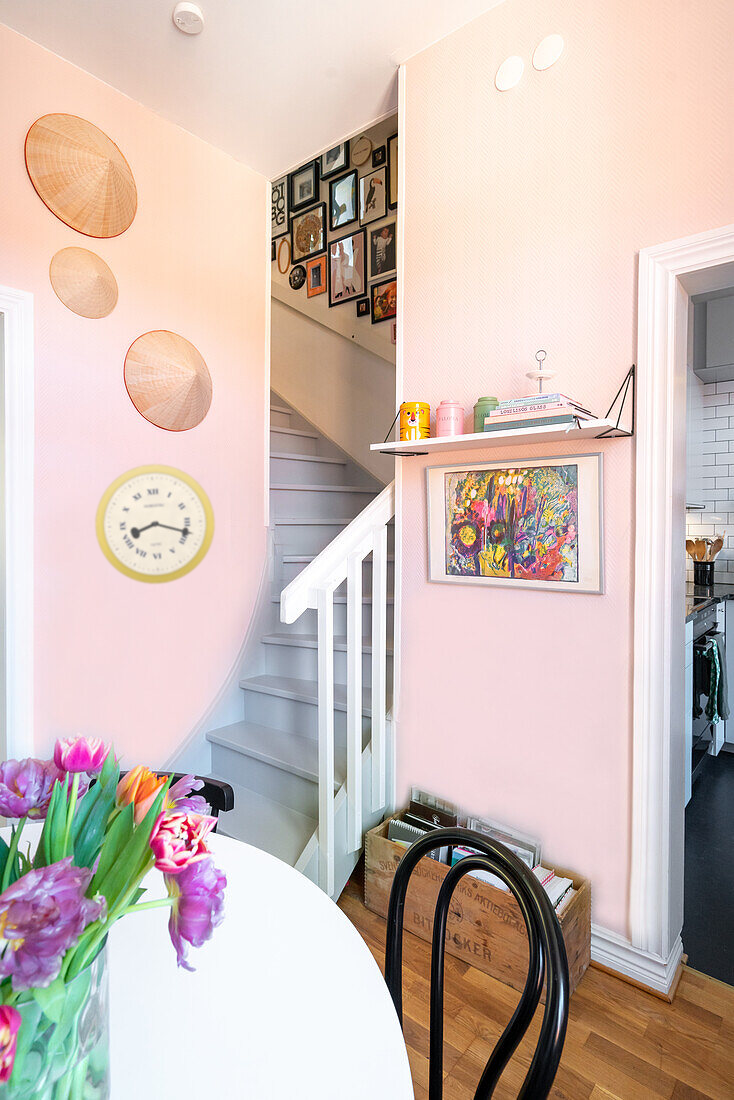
8.18
